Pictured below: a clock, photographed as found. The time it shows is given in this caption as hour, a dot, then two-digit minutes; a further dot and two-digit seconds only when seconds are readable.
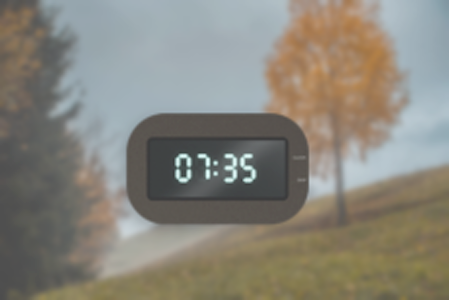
7.35
